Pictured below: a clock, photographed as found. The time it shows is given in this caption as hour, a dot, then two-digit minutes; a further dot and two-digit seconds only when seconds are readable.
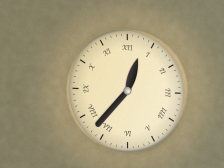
12.37
